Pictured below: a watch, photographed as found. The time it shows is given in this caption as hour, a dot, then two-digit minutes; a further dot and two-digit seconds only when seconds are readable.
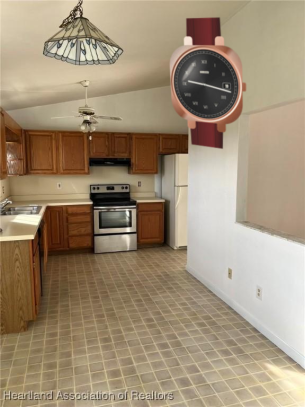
9.17
